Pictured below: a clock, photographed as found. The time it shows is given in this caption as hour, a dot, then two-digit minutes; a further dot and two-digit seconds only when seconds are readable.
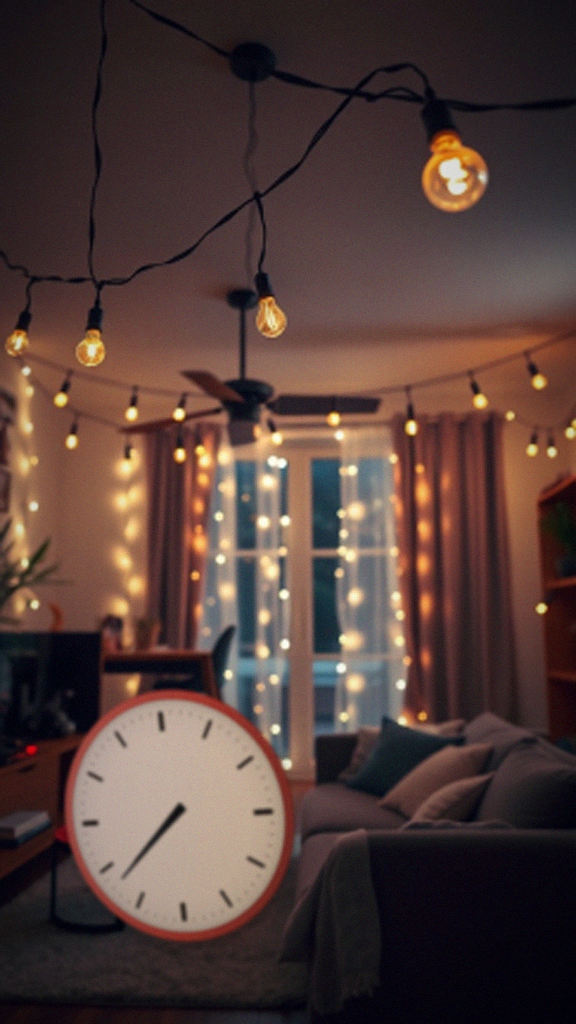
7.38
